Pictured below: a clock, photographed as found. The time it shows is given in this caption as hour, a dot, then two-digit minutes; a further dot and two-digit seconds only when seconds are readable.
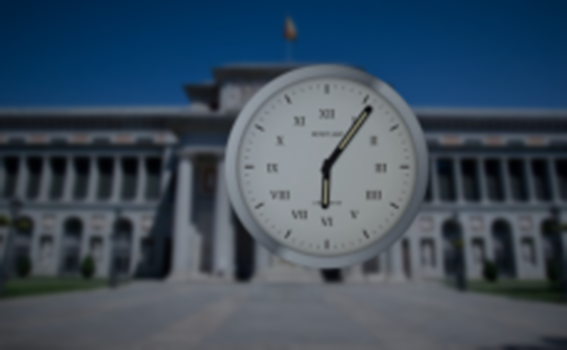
6.06
